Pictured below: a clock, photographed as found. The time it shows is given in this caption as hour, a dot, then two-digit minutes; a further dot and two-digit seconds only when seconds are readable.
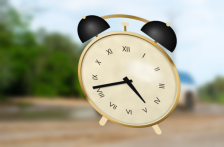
4.42
